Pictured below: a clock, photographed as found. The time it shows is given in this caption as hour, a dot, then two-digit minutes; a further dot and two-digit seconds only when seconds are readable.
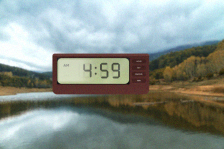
4.59
